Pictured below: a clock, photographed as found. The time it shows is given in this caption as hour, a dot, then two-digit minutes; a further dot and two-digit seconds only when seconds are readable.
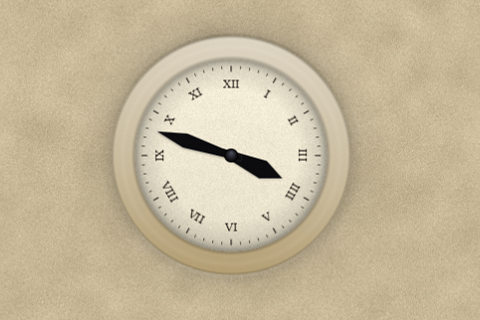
3.48
